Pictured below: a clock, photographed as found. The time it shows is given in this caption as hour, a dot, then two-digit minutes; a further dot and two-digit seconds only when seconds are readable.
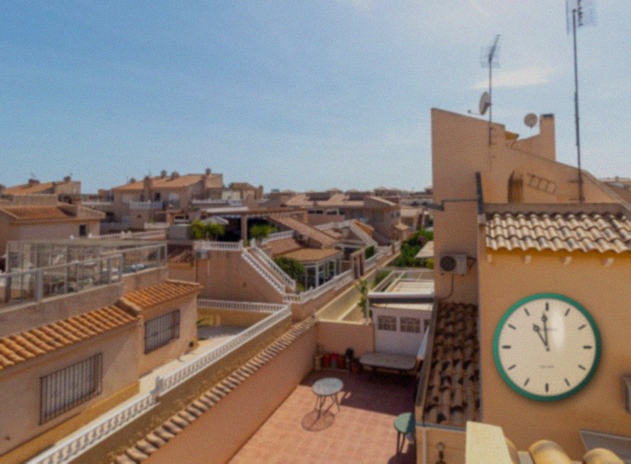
10.59
